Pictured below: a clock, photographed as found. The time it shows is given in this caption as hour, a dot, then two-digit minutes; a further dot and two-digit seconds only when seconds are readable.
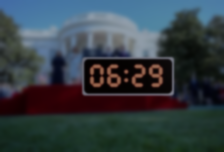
6.29
